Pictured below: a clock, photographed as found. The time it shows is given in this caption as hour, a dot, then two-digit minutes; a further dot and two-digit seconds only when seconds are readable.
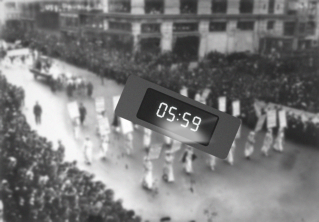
5.59
